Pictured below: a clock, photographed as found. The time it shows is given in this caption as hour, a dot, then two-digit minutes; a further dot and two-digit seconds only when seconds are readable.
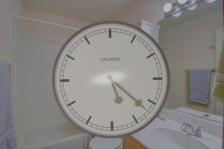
5.22
